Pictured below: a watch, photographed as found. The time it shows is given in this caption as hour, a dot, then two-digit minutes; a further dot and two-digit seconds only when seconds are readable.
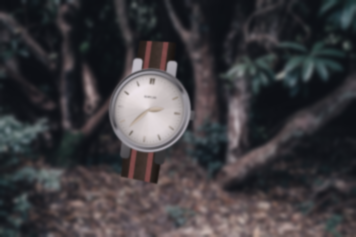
2.37
